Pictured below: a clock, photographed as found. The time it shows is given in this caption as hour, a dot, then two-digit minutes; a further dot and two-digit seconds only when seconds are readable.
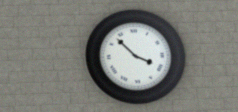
3.53
